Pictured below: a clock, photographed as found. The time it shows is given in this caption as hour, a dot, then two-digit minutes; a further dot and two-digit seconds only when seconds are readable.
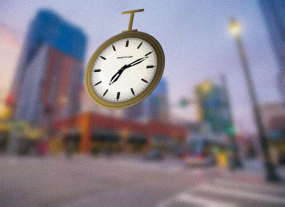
7.11
